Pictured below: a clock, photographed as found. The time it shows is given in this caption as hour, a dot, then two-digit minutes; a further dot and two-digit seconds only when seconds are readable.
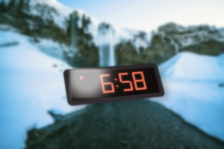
6.58
